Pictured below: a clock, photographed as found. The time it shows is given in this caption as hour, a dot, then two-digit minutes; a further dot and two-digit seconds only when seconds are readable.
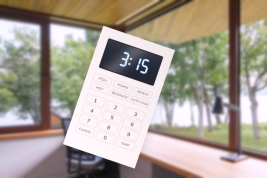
3.15
